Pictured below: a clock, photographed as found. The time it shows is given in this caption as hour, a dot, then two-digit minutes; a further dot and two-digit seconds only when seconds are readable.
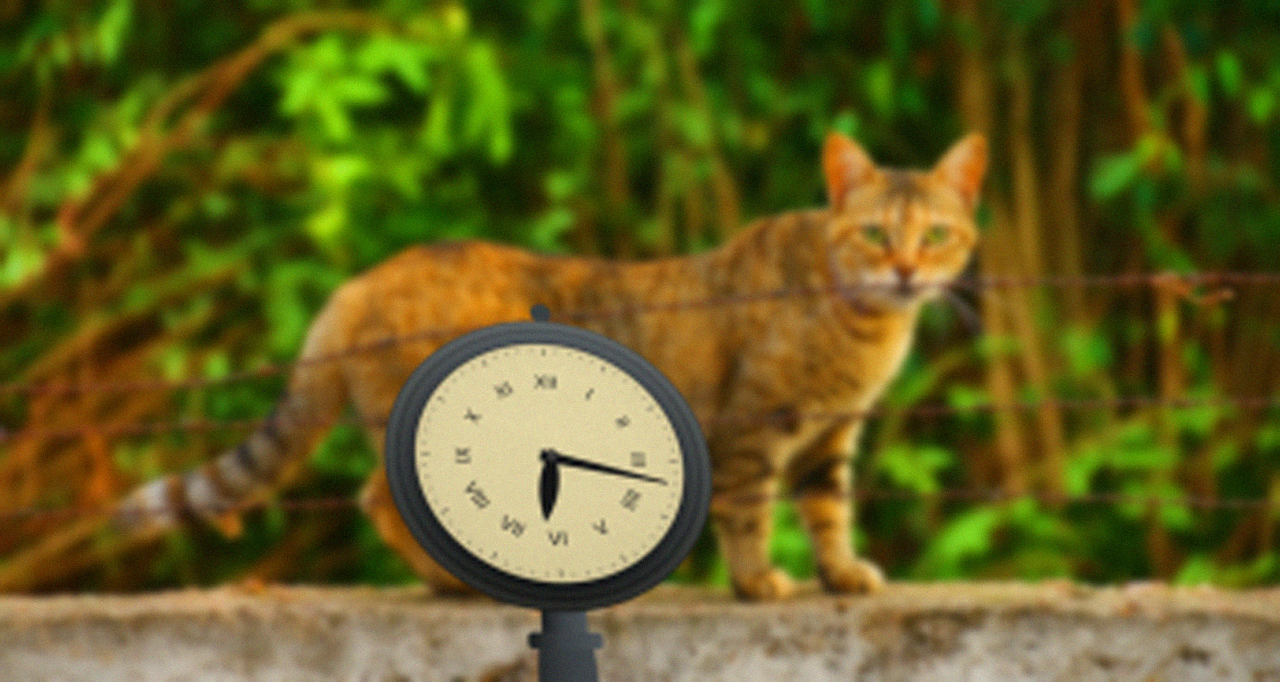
6.17
